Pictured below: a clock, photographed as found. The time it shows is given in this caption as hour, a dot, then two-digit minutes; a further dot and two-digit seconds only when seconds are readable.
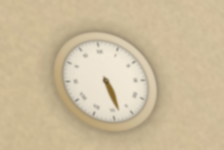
5.28
